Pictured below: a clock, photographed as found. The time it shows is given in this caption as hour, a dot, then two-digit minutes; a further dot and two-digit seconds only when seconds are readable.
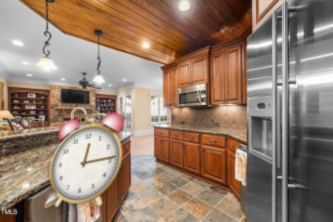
12.14
